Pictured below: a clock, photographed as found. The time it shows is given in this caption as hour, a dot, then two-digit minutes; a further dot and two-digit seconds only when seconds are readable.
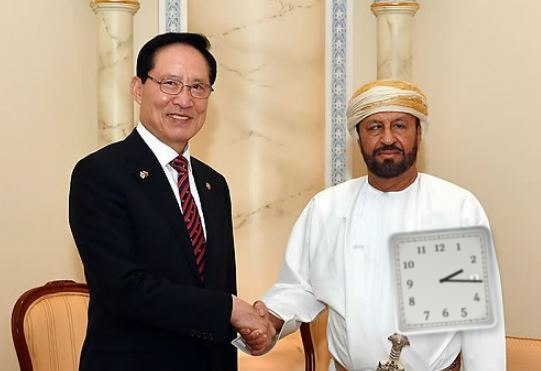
2.16
